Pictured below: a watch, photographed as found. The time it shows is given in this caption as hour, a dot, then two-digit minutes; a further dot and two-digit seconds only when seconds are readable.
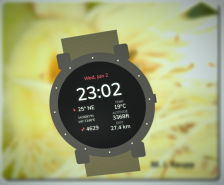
23.02
